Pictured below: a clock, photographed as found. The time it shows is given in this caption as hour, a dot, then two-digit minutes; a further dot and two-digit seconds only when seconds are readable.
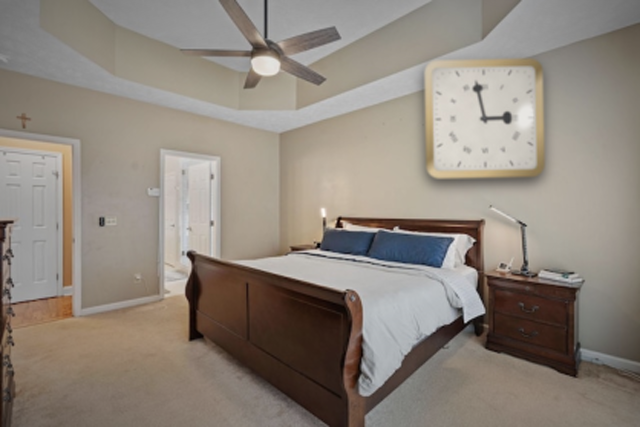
2.58
